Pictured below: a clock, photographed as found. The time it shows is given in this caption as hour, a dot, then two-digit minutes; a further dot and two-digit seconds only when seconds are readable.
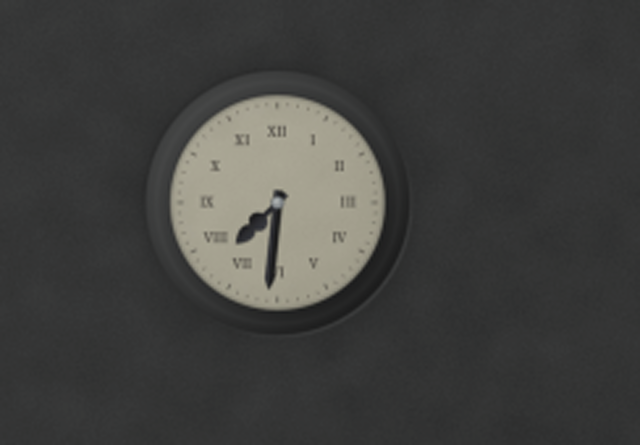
7.31
